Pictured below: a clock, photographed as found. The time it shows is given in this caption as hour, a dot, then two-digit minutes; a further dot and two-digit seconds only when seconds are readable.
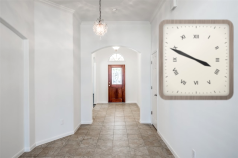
3.49
